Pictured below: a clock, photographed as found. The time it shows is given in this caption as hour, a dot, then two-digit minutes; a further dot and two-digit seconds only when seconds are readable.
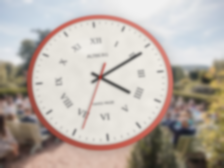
4.10.34
